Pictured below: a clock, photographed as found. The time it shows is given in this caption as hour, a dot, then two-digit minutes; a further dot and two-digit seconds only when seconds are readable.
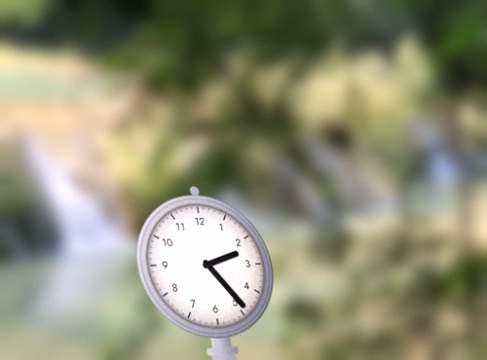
2.24
